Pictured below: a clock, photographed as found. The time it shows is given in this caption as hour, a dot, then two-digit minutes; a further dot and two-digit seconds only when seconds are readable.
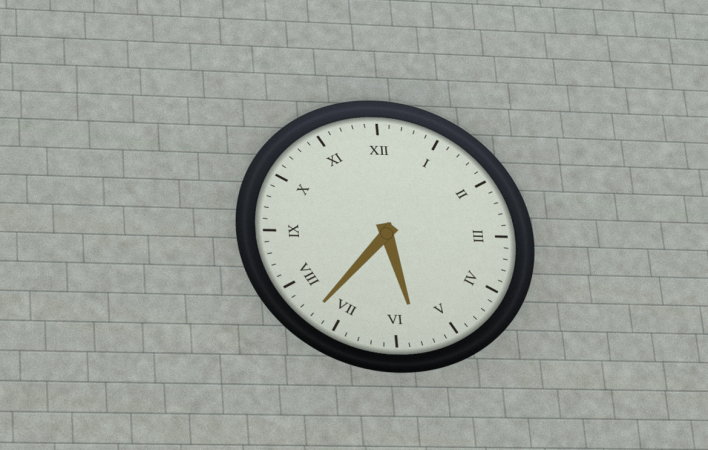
5.37
